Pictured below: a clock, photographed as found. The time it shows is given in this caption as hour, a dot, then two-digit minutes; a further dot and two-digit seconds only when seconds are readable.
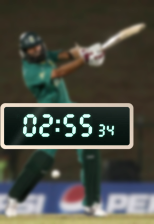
2.55.34
